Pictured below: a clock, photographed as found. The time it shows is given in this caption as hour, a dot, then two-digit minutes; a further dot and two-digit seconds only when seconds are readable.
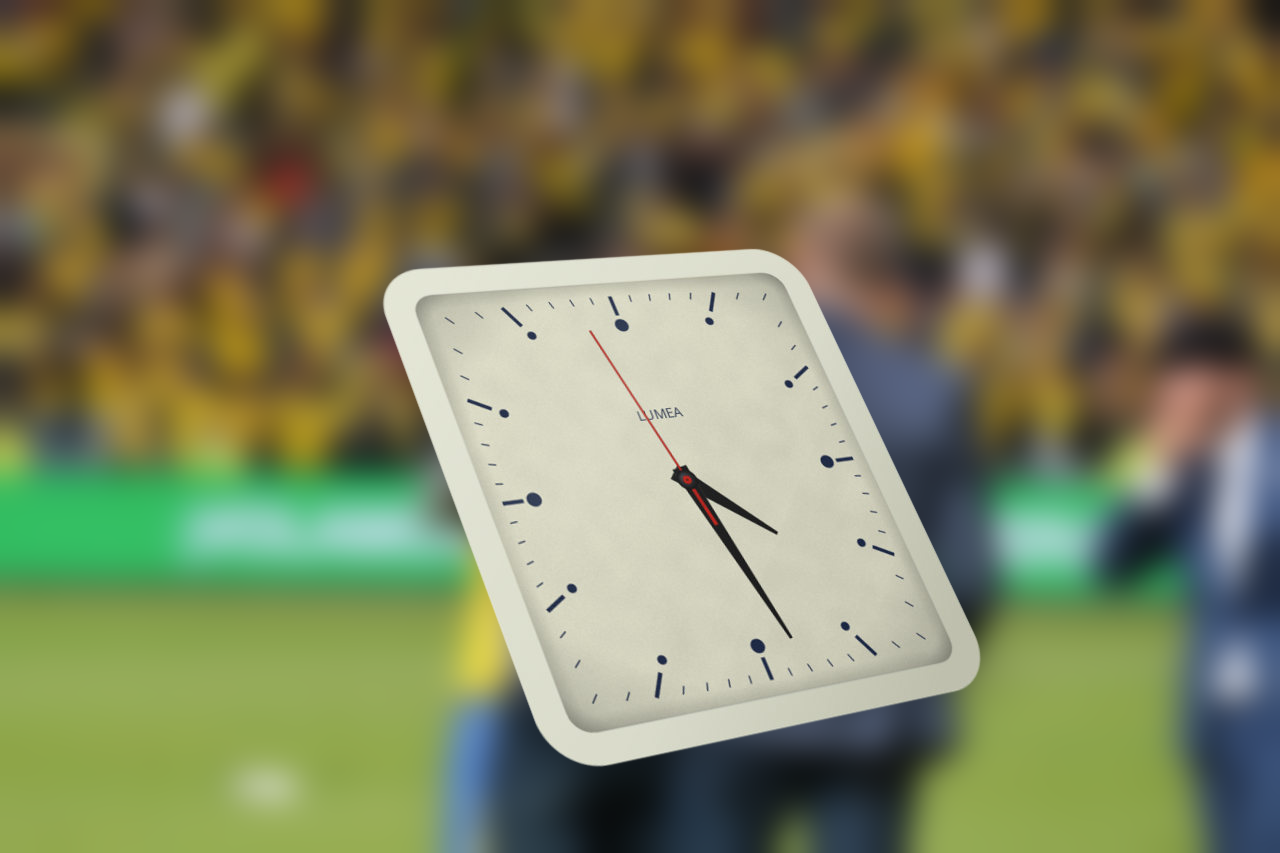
4.27.58
